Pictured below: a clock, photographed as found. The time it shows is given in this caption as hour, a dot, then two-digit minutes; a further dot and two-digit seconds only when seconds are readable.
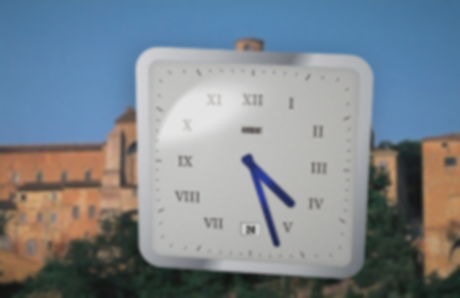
4.27
